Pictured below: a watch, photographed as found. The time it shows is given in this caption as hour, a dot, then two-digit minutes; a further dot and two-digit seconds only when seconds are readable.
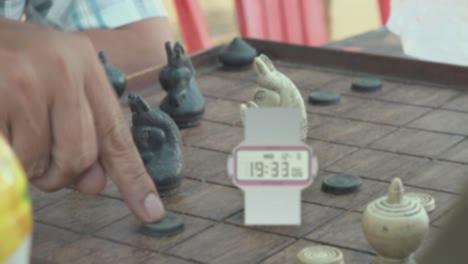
19.33
